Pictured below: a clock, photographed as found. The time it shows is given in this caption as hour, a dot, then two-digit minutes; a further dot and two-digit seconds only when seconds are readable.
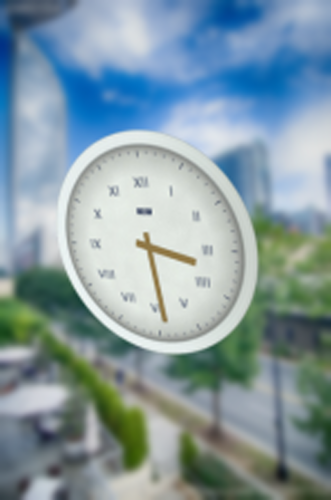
3.29
